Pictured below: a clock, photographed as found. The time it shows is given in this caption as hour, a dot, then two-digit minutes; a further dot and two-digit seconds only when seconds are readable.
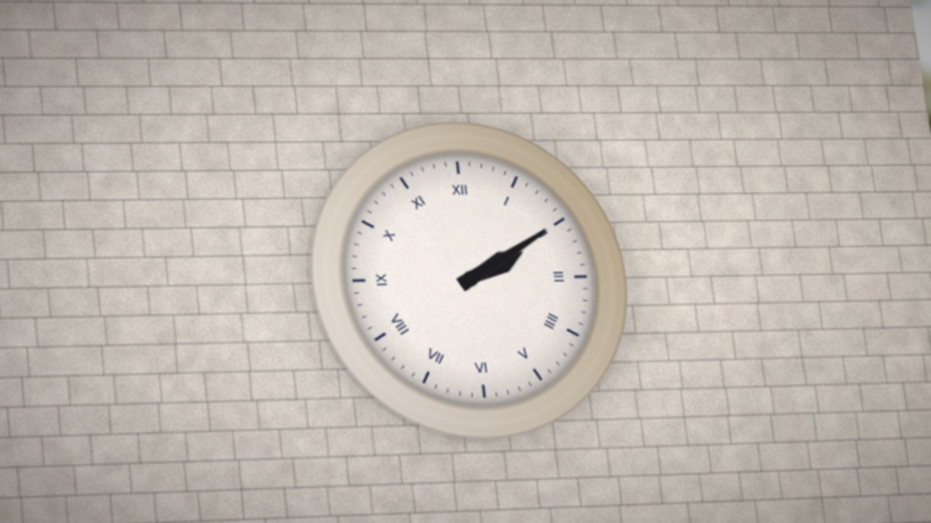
2.10
